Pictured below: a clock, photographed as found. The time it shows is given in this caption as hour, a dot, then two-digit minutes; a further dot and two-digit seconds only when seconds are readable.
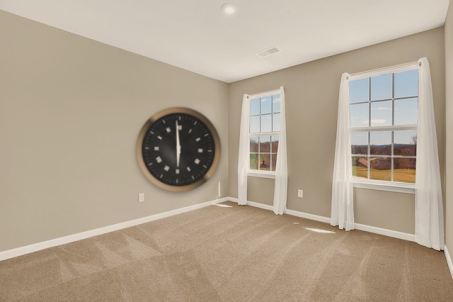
5.59
